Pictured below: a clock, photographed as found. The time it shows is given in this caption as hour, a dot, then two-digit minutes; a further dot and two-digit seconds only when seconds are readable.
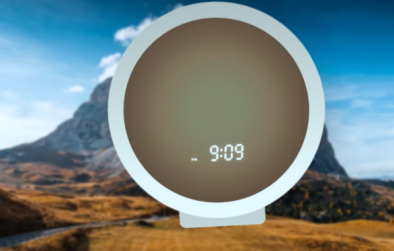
9.09
